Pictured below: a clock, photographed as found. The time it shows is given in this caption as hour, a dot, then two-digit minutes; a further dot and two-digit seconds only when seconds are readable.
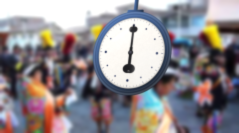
6.00
